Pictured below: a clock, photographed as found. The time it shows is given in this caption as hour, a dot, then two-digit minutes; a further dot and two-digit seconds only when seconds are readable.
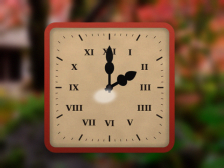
2.00
